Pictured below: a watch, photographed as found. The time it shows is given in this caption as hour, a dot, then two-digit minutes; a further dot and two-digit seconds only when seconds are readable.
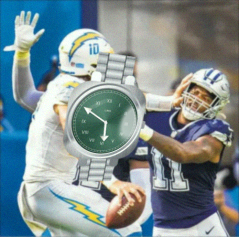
5.50
